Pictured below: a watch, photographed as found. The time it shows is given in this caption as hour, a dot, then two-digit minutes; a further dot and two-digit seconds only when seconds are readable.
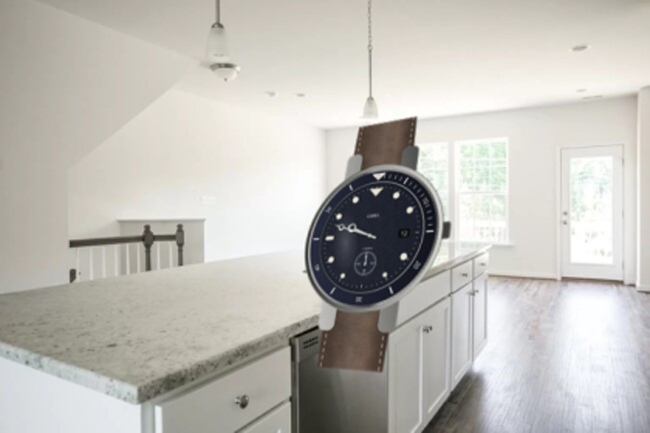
9.48
